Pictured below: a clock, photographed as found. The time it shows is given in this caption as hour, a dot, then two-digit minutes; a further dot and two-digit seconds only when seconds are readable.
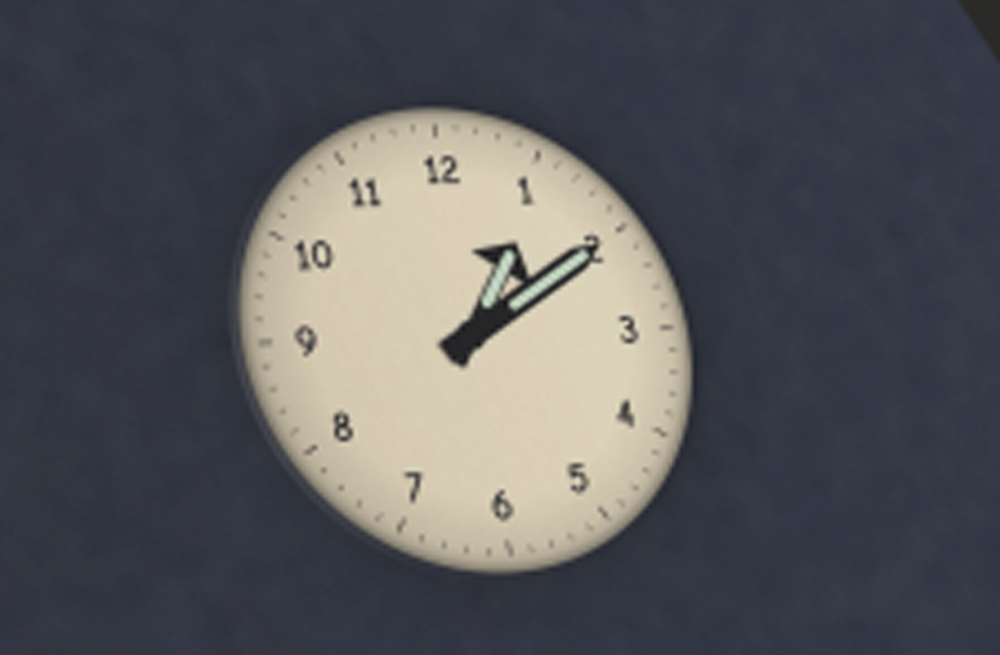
1.10
